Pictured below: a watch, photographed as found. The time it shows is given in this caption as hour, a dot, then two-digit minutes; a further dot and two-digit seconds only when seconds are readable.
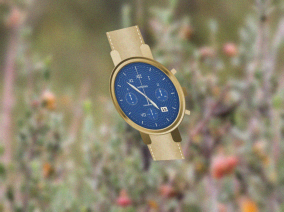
4.53
